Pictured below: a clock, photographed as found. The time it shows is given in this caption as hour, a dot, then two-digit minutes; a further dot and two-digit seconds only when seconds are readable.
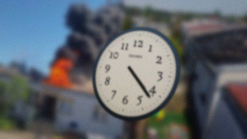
4.22
